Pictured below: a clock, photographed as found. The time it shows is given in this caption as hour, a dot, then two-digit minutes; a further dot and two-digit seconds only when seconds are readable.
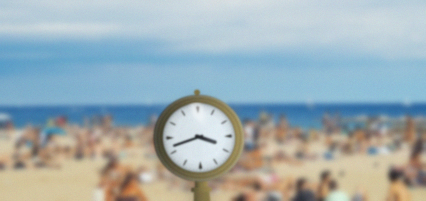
3.42
